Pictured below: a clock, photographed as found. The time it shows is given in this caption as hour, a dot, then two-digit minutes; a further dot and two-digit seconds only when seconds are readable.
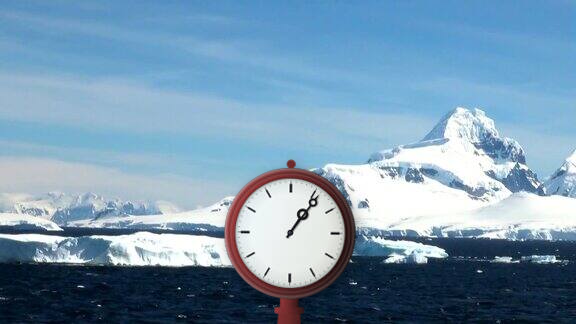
1.06
